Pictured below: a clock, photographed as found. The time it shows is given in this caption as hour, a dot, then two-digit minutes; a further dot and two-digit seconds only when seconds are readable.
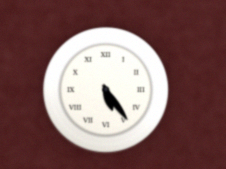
5.24
